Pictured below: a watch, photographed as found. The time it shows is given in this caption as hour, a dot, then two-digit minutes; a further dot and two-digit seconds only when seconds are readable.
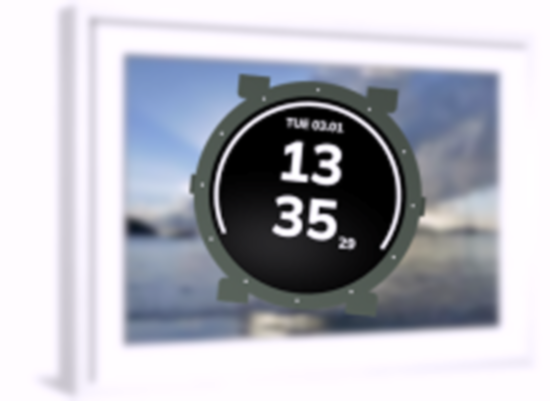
13.35
